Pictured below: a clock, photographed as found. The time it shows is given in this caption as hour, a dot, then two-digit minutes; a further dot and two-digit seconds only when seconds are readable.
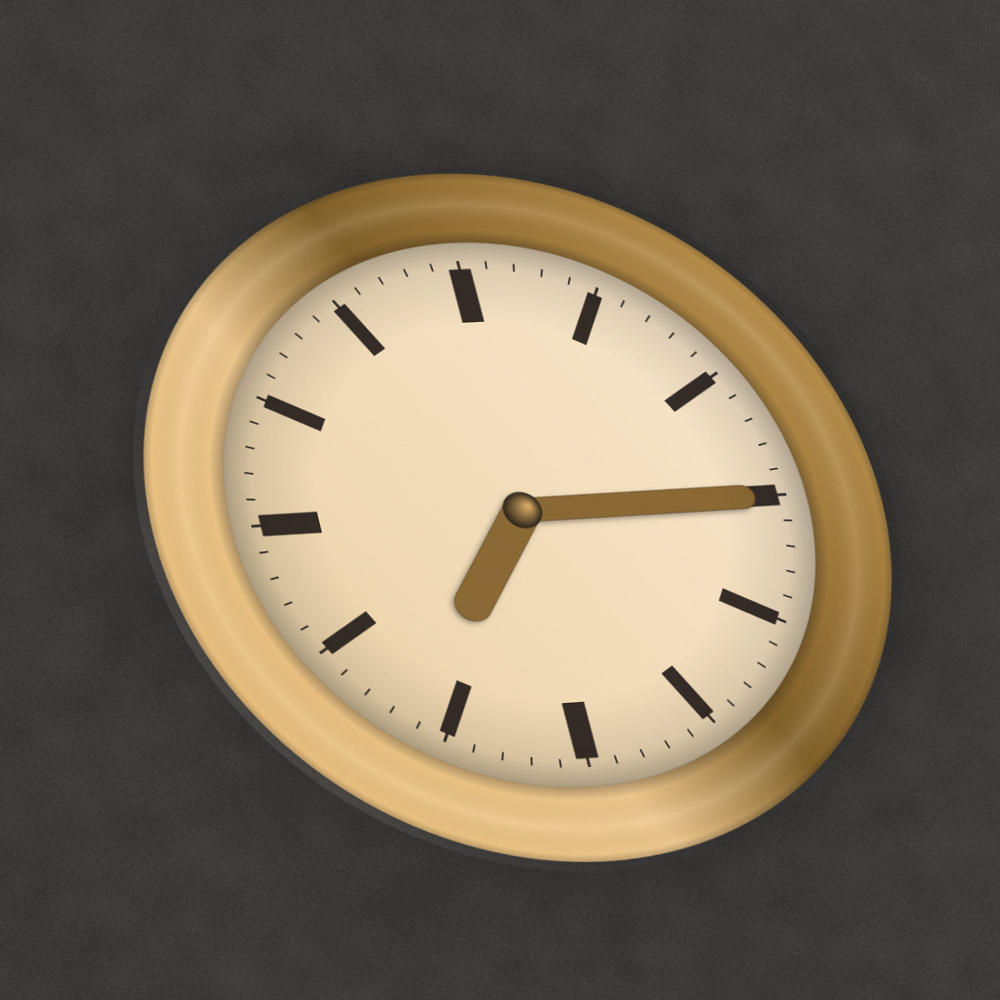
7.15
